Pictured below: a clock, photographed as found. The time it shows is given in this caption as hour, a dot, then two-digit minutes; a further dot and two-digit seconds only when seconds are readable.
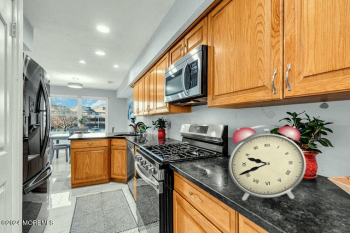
9.41
